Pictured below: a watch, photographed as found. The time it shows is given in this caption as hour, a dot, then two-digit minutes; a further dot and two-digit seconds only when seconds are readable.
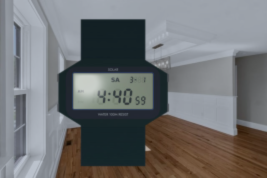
4.40
